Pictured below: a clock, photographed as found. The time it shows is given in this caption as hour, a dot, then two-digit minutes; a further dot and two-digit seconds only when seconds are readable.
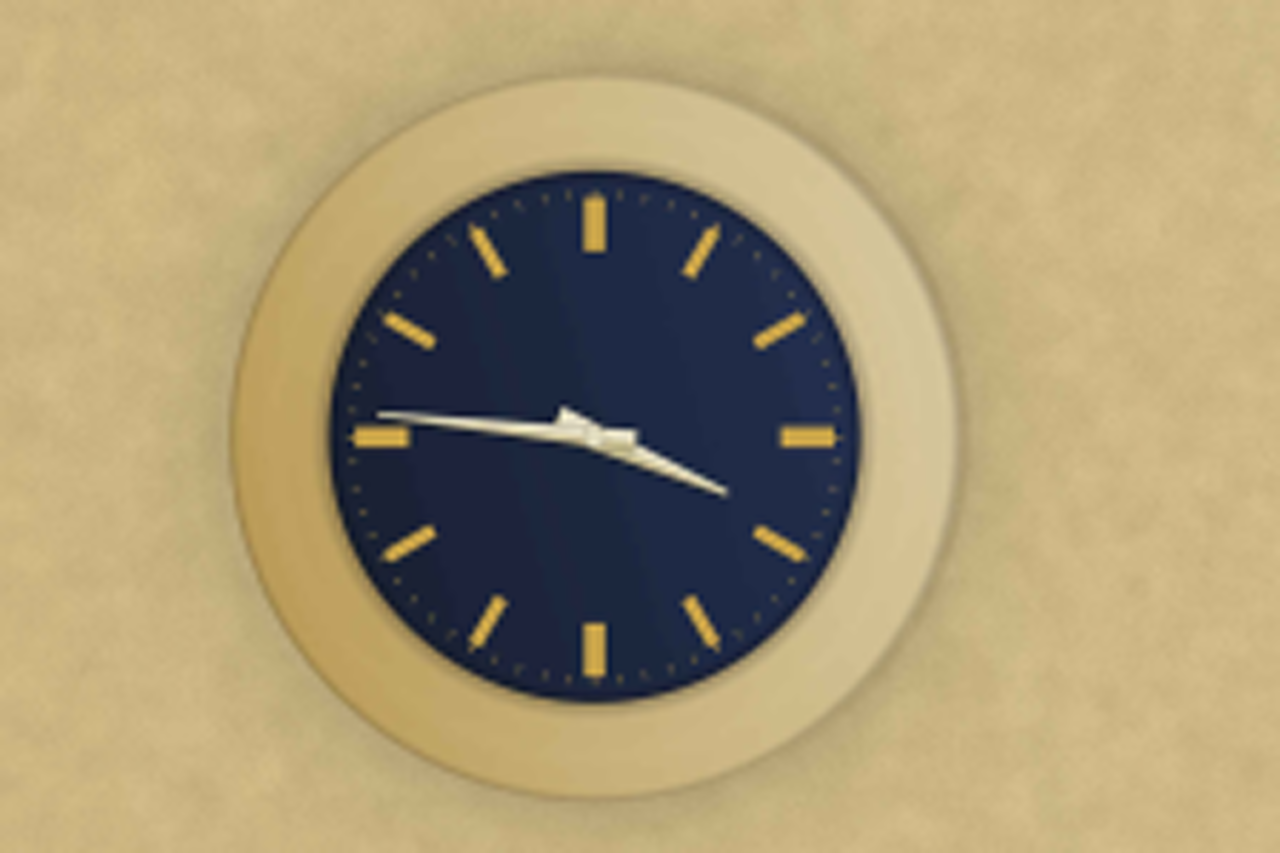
3.46
